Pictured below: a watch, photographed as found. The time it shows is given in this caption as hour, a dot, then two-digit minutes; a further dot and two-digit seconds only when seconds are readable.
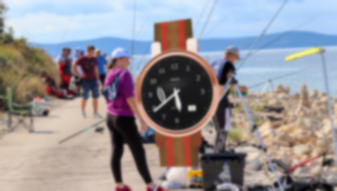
5.39
